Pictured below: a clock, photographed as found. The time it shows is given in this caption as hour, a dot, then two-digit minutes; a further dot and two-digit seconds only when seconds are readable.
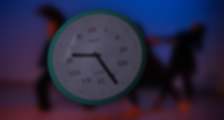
9.26
